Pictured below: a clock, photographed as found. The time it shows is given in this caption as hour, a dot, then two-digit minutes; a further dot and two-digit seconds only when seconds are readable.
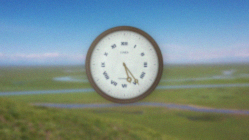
5.24
